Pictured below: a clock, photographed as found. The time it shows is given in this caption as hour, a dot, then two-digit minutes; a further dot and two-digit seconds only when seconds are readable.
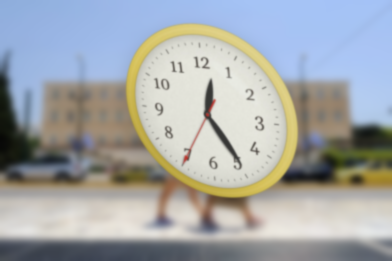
12.24.35
